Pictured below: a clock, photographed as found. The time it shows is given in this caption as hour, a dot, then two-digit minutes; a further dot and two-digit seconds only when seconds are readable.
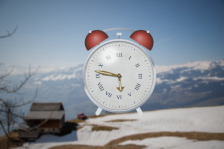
5.47
